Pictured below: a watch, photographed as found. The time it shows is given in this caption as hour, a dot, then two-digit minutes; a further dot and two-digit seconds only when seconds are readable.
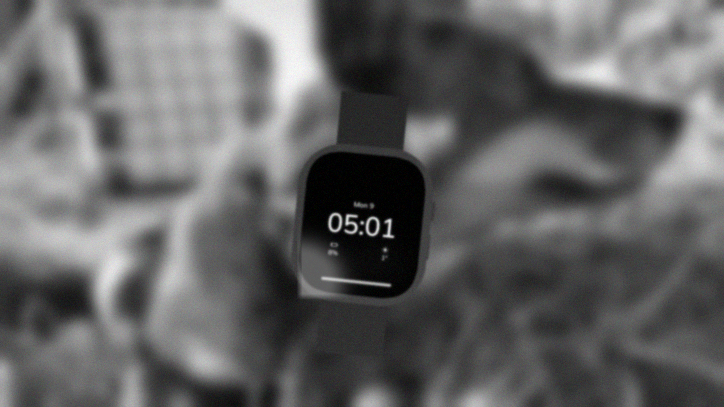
5.01
